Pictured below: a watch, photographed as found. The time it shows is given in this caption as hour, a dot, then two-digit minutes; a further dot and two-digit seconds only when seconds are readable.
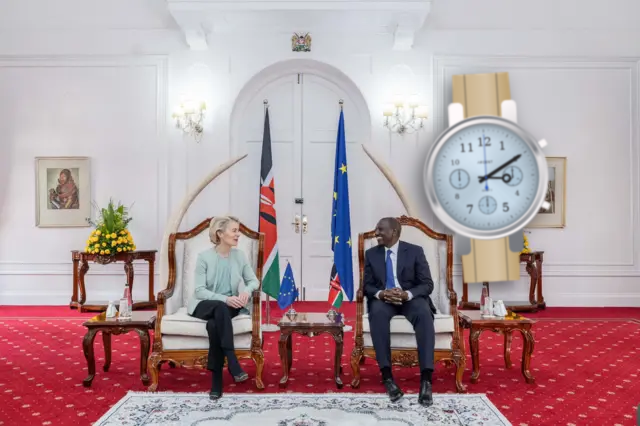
3.10
